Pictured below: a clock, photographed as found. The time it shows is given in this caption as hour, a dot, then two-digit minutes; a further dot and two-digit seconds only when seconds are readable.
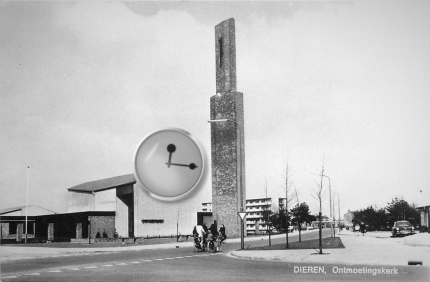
12.16
